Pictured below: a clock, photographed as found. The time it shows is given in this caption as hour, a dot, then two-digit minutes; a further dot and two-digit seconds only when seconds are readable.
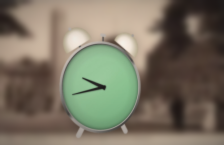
9.43
